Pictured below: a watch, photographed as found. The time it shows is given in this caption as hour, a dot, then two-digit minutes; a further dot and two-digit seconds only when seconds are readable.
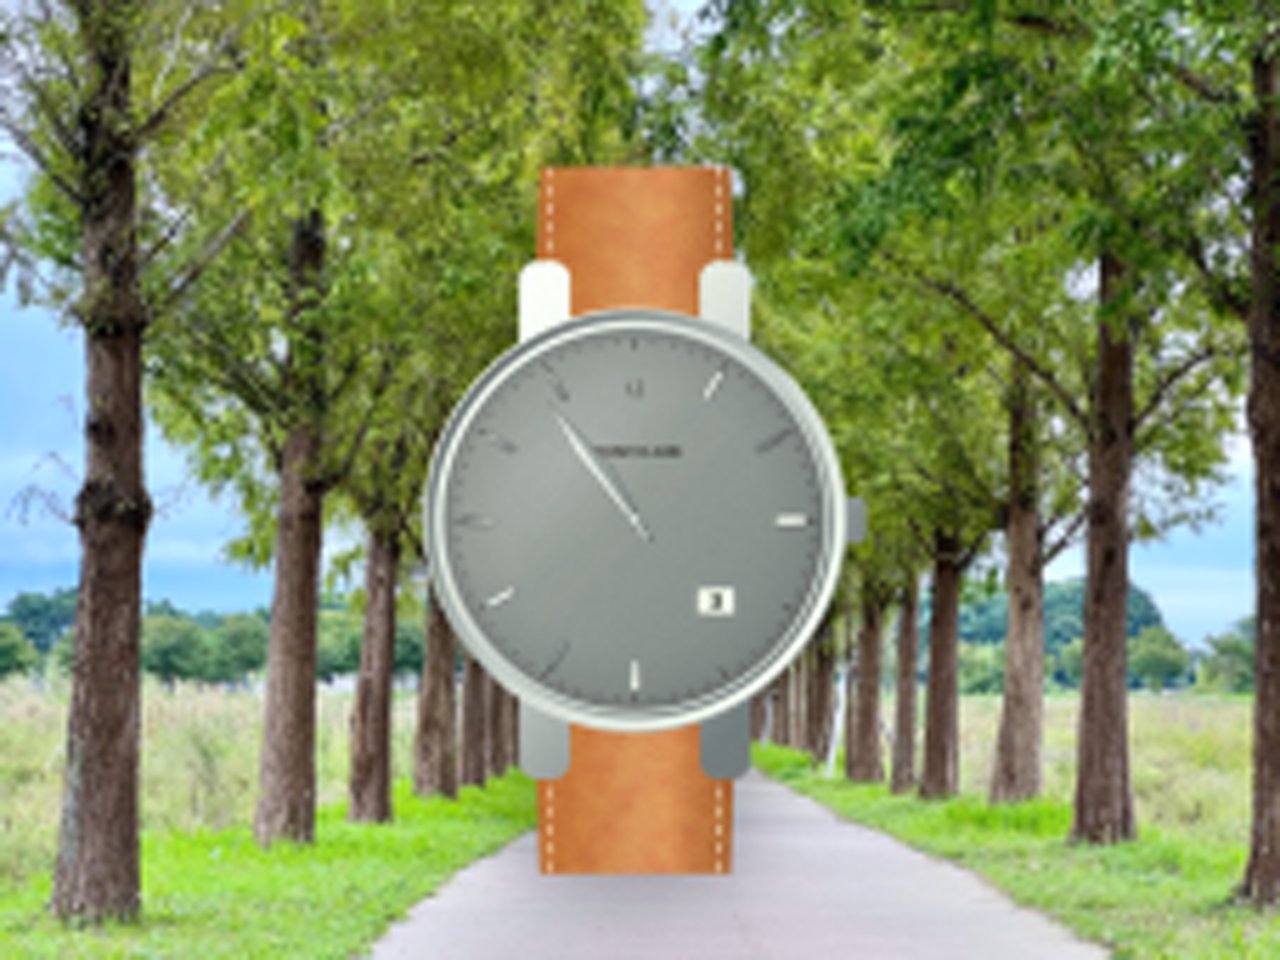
10.54
